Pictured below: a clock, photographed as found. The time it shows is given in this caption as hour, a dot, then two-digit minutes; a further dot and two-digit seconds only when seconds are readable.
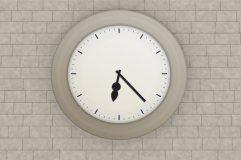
6.23
